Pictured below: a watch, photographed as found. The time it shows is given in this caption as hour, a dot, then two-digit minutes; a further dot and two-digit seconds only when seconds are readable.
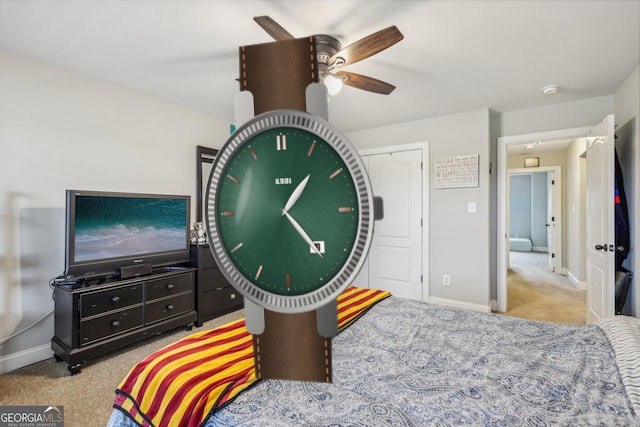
1.23
